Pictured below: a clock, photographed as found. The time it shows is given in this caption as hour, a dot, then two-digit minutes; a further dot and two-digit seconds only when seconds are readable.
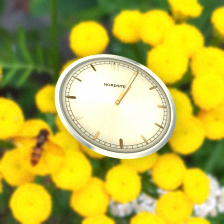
1.05
